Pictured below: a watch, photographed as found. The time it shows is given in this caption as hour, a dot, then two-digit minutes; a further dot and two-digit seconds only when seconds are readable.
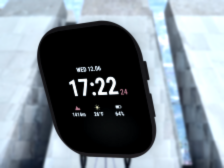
17.22
